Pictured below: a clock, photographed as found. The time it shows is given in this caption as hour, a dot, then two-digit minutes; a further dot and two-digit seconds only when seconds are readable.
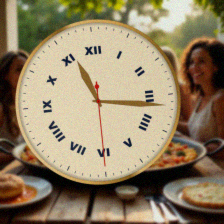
11.16.30
